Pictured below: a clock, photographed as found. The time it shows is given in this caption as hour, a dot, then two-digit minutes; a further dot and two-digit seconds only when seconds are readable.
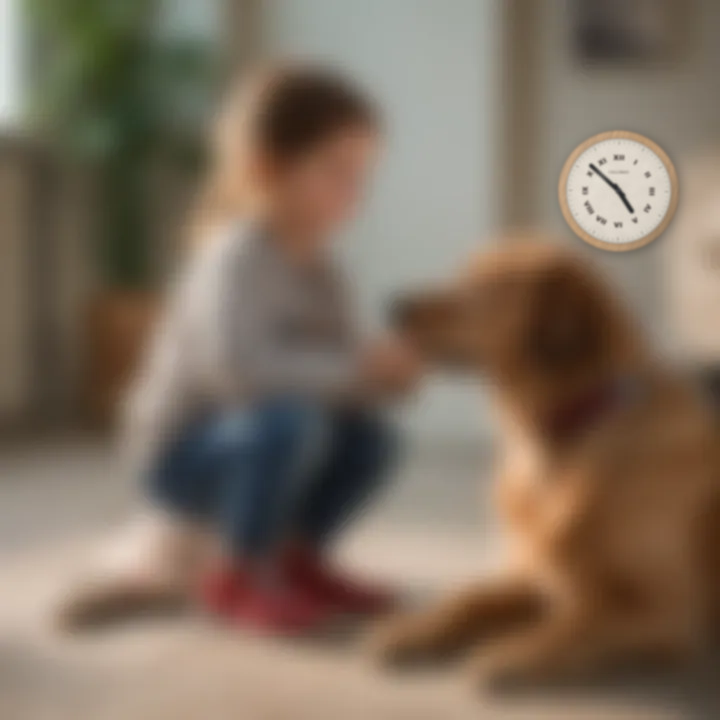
4.52
